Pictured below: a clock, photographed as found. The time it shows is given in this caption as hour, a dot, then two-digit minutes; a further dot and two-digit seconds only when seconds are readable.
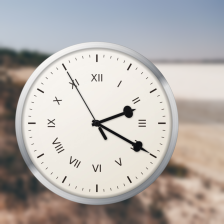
2.19.55
